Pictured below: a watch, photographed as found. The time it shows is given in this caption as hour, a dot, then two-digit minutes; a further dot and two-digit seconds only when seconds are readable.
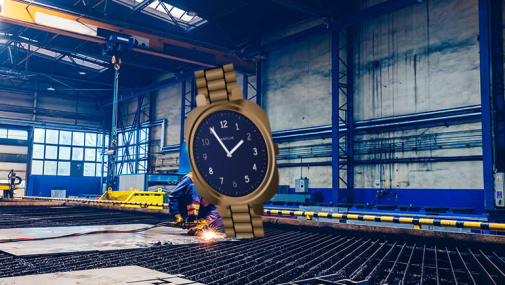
1.55
